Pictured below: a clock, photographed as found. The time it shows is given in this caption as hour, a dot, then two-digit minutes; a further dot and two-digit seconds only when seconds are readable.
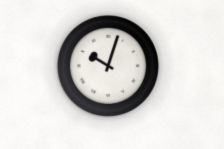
10.03
